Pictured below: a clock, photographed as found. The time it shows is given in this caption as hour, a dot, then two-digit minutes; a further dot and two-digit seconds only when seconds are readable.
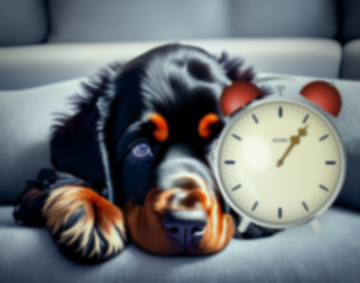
1.06
